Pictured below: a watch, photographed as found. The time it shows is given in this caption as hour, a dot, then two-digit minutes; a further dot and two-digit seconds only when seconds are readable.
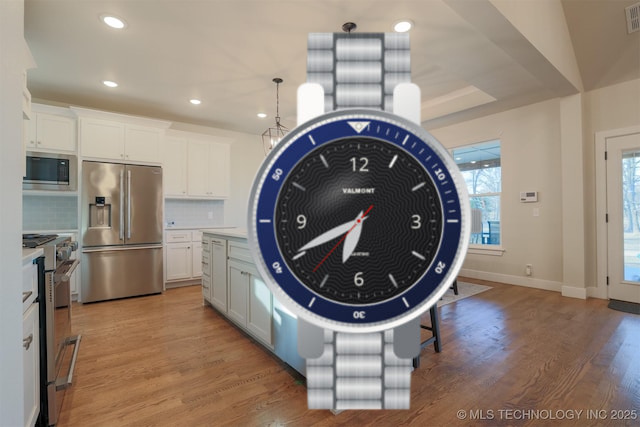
6.40.37
